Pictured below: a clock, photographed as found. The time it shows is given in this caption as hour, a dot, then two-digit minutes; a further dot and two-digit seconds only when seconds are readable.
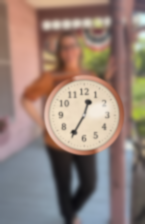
12.35
